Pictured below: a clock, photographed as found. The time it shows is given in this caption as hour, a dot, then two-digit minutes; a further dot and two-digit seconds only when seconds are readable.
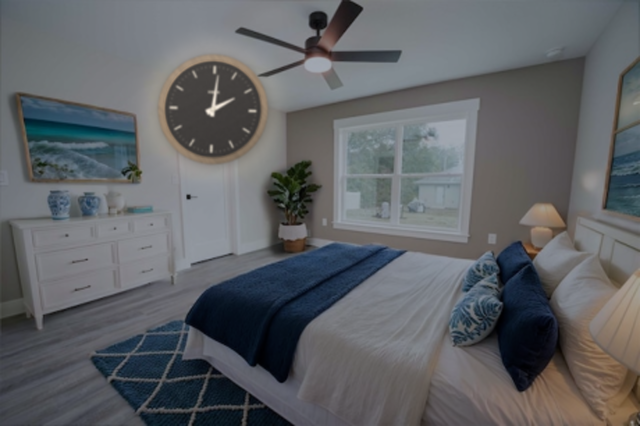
2.01
